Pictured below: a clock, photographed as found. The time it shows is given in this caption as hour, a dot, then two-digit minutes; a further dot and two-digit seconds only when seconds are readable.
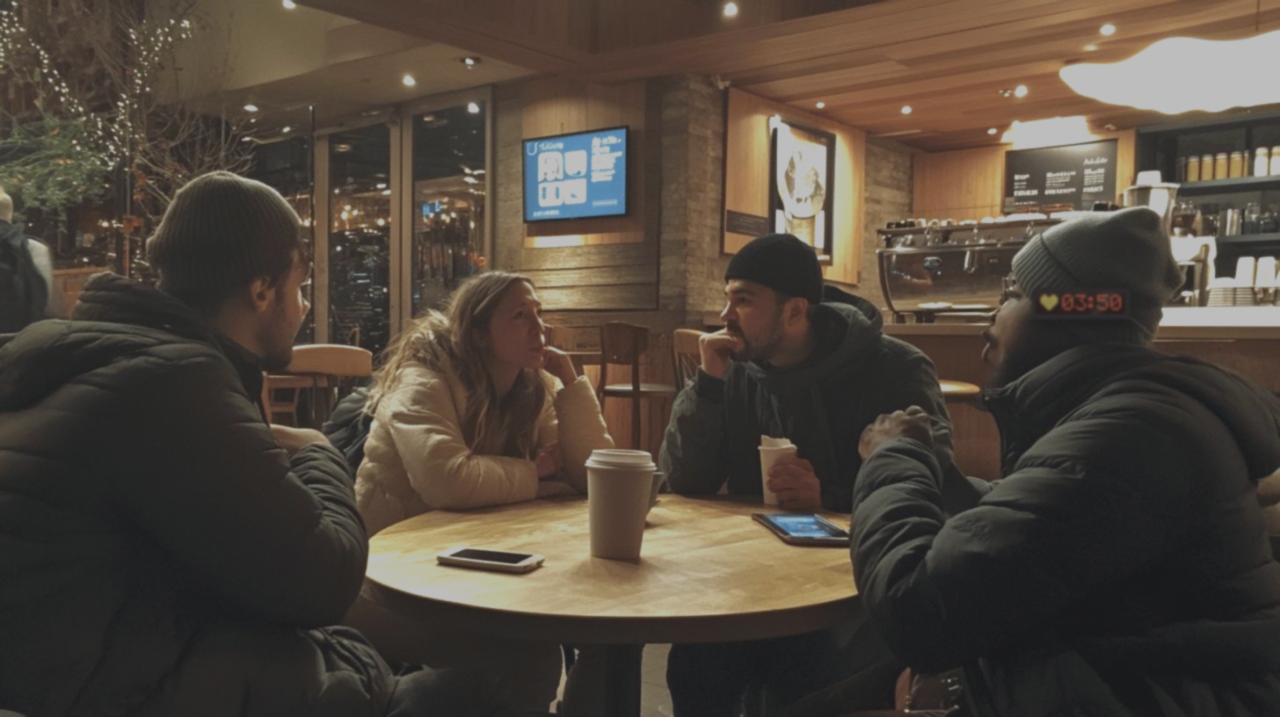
3.50
